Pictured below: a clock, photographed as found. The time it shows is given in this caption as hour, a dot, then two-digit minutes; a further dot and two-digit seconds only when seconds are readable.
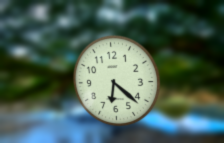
6.22
